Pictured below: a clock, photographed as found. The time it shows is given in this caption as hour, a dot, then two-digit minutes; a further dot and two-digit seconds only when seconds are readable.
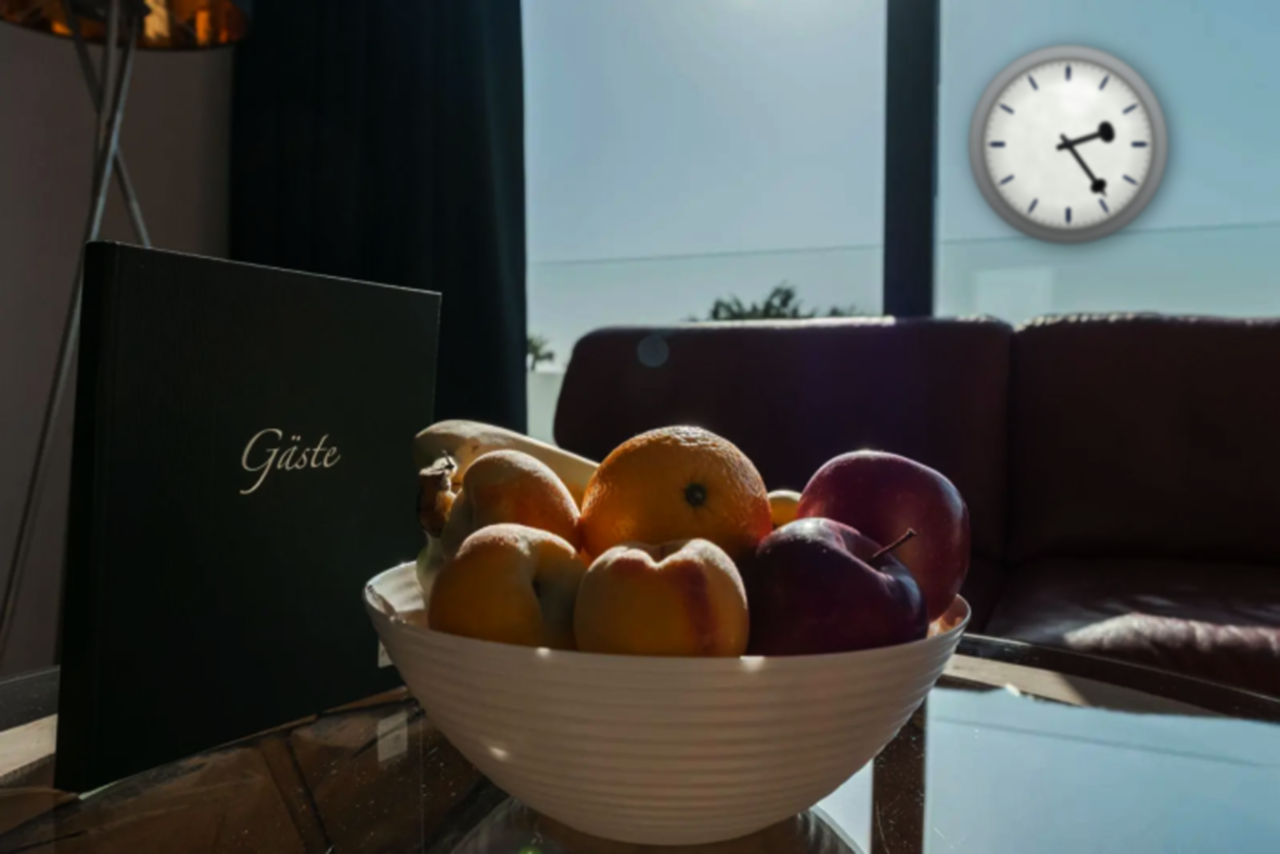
2.24
